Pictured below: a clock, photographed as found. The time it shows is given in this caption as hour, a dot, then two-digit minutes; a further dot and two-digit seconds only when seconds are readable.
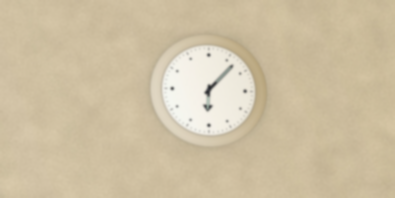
6.07
